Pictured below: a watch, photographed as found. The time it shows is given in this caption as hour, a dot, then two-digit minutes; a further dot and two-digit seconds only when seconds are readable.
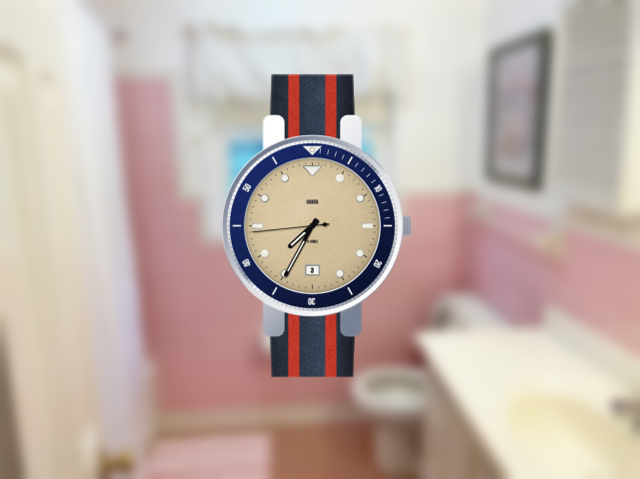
7.34.44
